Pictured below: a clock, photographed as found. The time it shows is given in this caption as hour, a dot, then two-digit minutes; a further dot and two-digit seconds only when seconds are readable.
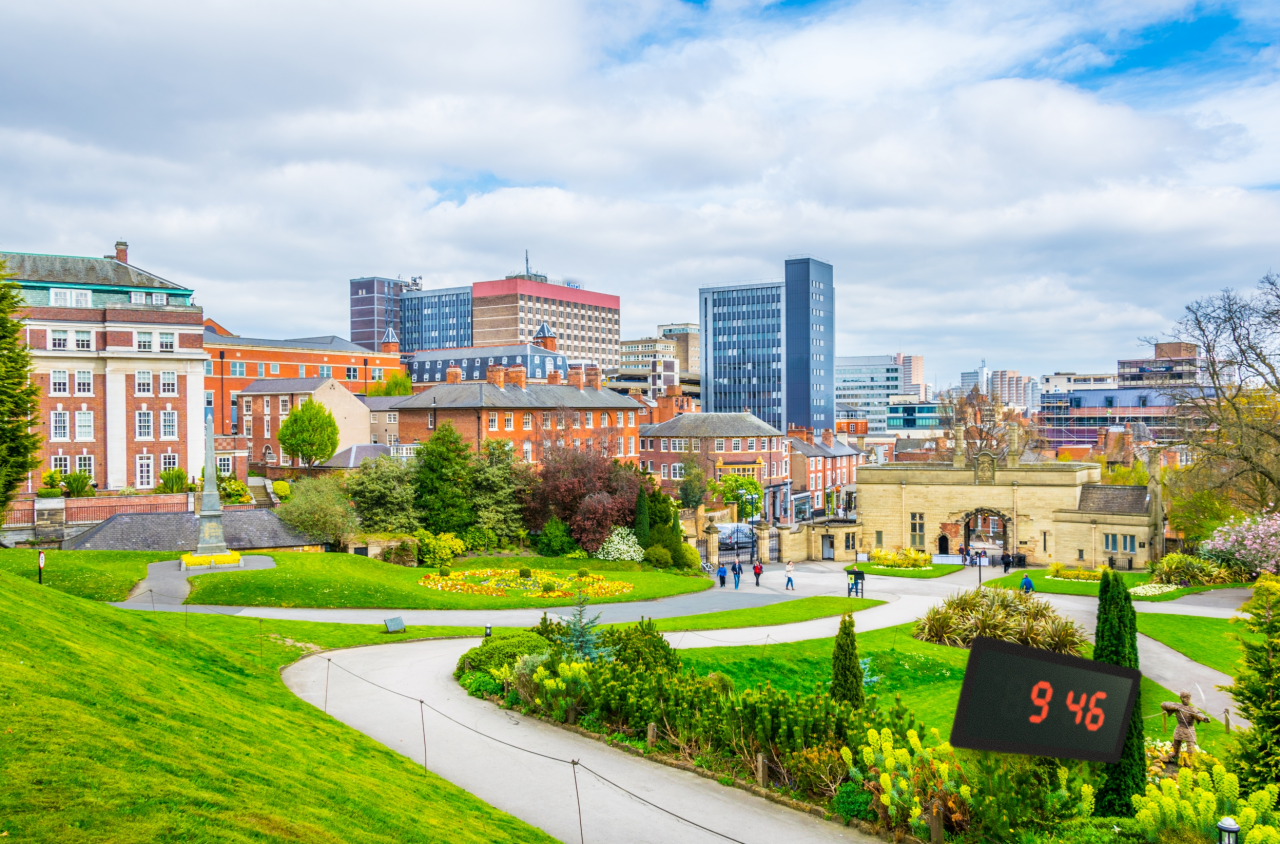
9.46
